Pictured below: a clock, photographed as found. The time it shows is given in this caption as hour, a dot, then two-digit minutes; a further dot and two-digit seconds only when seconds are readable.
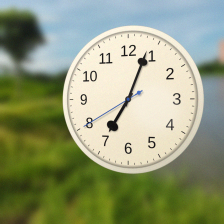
7.03.40
